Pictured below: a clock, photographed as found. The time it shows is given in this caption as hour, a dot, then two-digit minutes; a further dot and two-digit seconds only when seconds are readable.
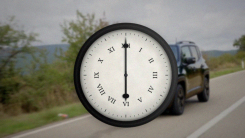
6.00
